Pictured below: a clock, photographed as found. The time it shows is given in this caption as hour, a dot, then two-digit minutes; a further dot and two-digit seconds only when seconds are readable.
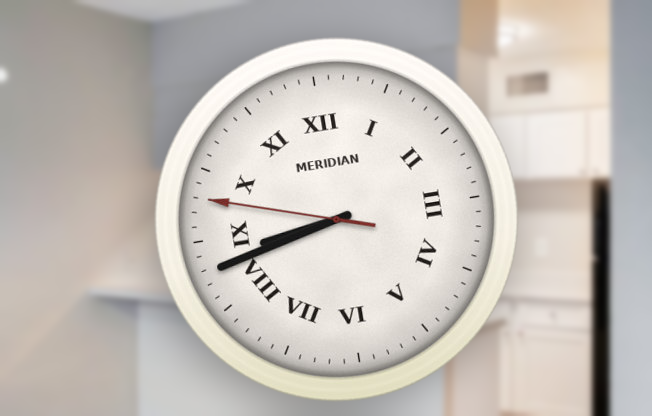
8.42.48
